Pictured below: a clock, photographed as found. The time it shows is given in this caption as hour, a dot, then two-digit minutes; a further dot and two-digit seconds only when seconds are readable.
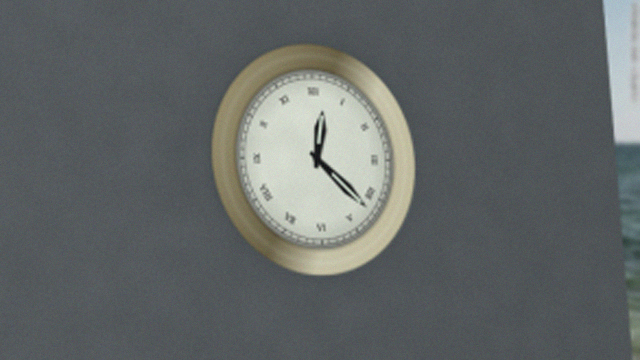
12.22
